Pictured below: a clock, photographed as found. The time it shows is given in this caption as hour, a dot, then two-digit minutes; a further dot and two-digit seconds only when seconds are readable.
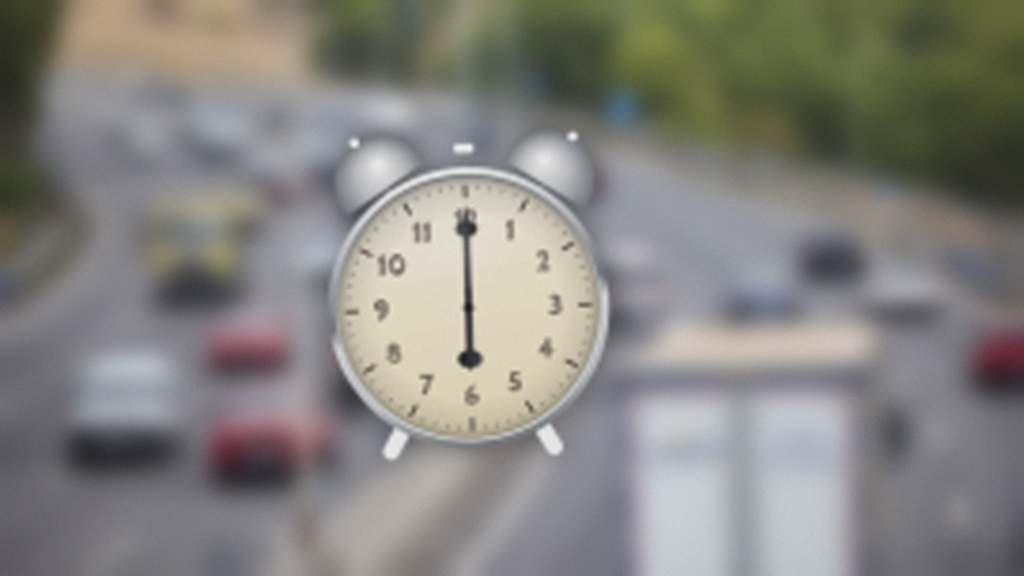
6.00
